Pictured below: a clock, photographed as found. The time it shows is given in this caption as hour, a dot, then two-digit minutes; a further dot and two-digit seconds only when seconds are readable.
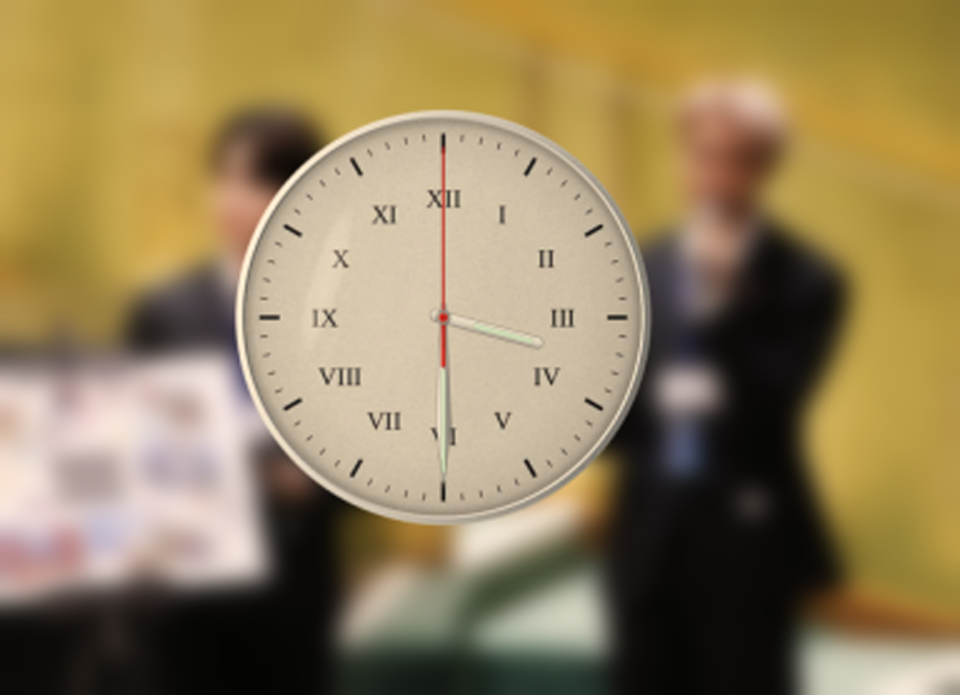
3.30.00
